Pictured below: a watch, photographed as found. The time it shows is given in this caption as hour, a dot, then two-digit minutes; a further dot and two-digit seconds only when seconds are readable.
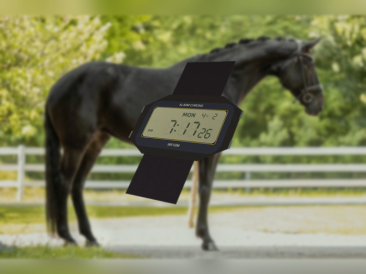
7.17.26
